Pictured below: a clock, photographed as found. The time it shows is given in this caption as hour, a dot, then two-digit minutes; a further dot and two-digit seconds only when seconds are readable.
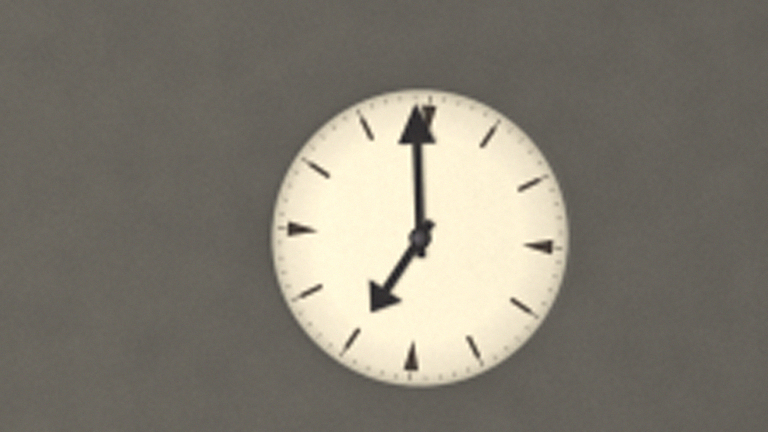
6.59
